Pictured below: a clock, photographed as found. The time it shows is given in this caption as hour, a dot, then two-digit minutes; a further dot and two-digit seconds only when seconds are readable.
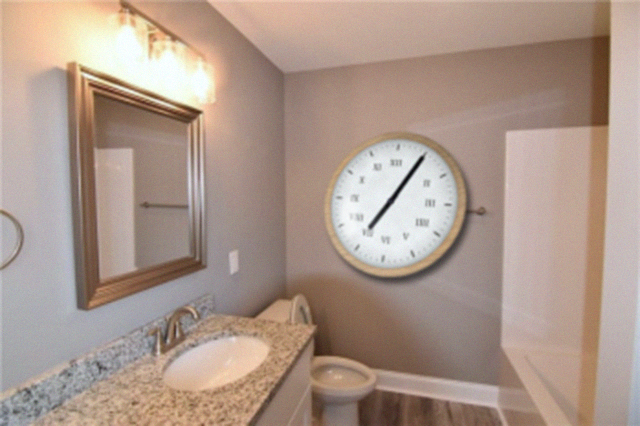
7.05
